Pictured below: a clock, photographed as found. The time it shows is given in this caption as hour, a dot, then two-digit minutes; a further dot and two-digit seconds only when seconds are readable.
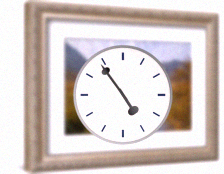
4.54
